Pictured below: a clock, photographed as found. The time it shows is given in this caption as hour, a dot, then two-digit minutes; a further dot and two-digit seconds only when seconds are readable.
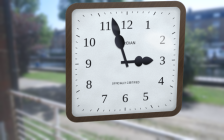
2.57
